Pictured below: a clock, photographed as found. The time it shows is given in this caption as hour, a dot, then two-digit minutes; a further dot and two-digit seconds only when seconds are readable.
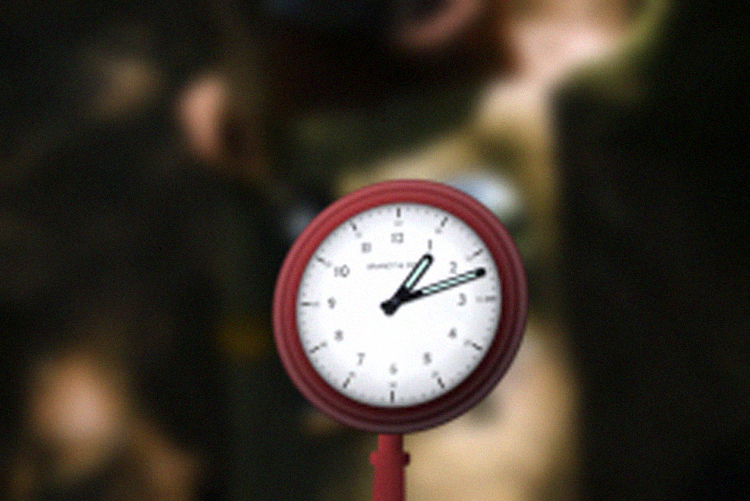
1.12
